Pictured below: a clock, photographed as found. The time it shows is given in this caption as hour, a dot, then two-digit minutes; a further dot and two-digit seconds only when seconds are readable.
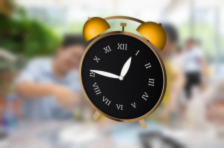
12.46
